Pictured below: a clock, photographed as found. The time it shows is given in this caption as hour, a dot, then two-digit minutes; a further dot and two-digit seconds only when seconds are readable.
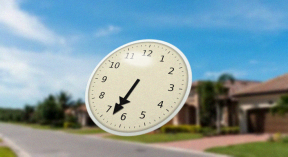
6.33
